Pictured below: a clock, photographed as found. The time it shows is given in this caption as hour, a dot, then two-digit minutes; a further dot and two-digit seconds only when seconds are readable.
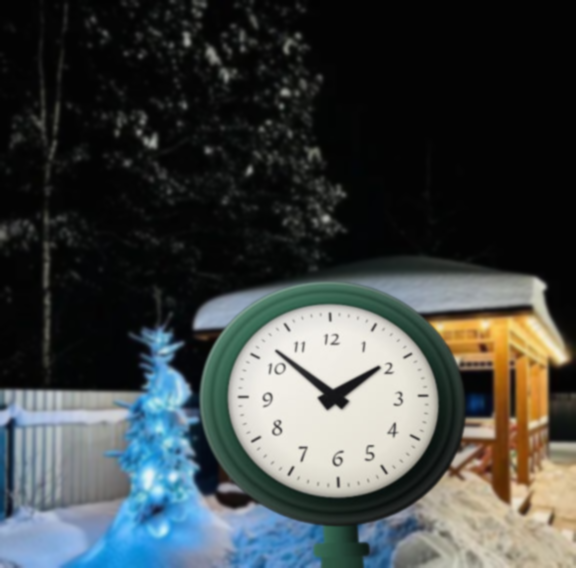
1.52
